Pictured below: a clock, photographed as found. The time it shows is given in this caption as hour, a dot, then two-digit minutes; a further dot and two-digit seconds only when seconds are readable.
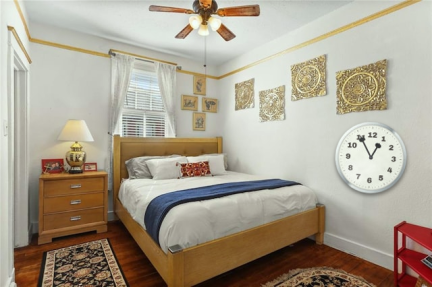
12.55
